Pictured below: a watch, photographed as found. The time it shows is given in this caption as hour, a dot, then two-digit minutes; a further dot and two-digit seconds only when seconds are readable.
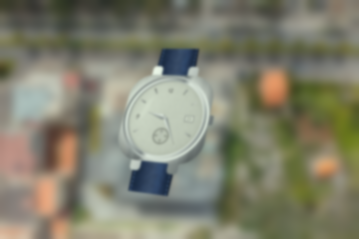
9.25
